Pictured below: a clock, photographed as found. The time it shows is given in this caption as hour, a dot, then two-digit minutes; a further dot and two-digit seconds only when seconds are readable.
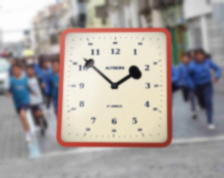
1.52
